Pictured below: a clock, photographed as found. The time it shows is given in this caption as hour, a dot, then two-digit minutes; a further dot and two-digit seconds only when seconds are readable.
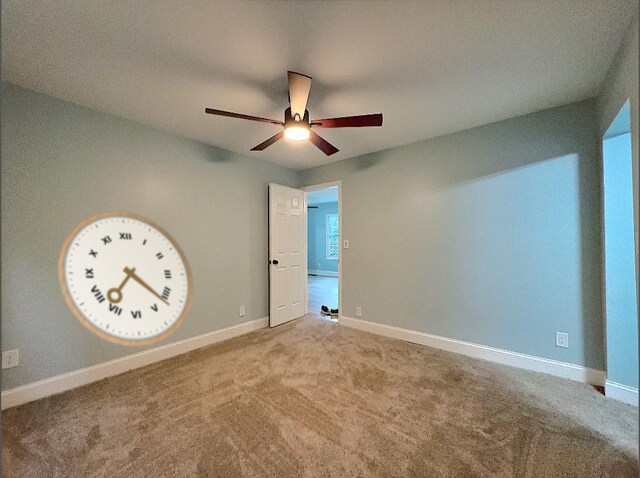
7.22
